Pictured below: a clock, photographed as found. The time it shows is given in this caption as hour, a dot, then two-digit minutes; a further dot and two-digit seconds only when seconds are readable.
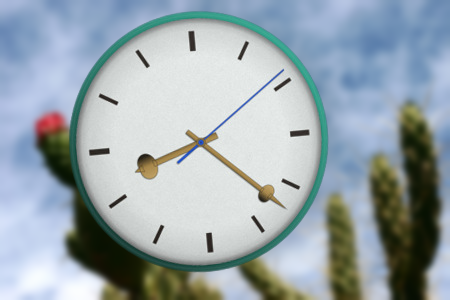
8.22.09
